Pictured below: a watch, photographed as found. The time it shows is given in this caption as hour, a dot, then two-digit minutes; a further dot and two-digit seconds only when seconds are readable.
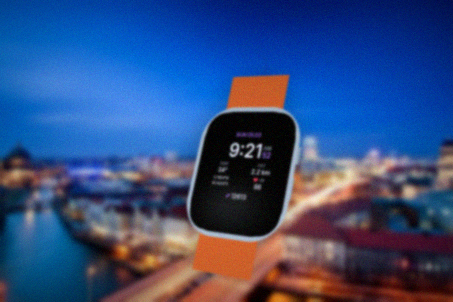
9.21
